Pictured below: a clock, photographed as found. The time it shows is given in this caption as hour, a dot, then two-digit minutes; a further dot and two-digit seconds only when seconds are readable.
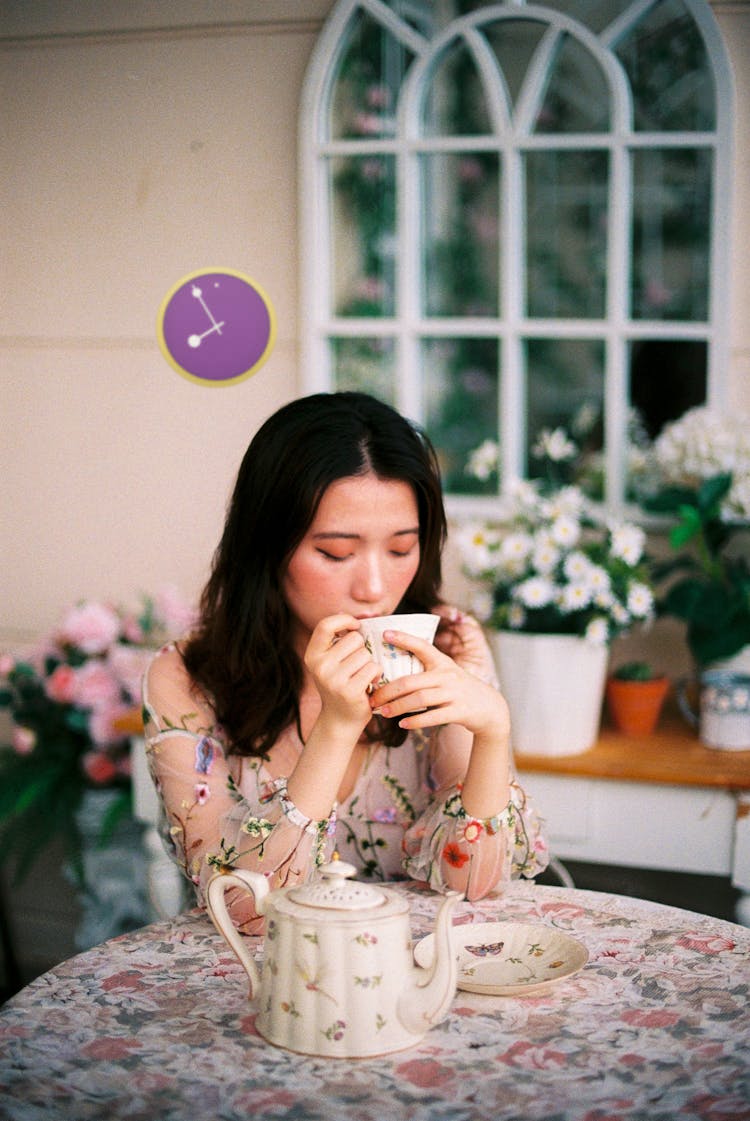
7.55
